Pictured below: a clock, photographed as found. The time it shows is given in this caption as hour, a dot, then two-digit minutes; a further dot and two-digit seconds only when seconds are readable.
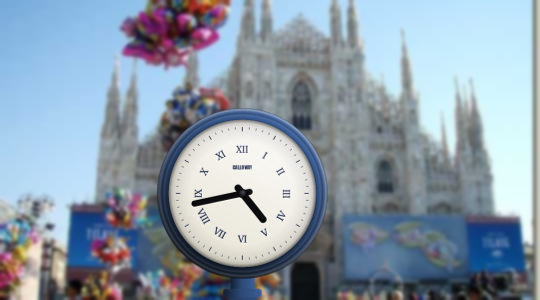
4.43
